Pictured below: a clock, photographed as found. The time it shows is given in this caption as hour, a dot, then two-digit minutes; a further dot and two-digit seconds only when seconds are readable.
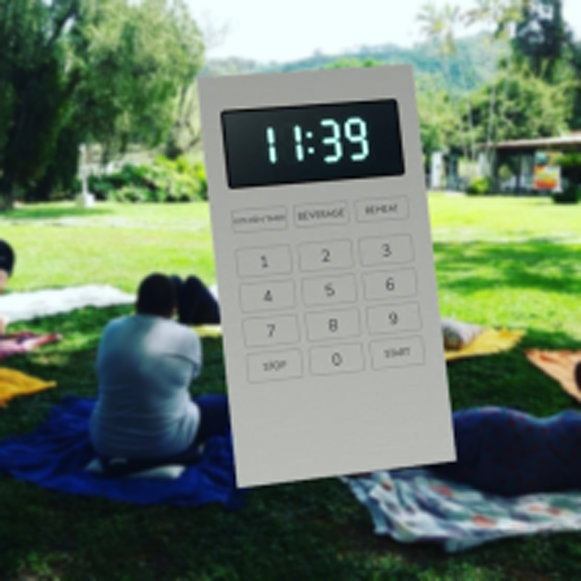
11.39
